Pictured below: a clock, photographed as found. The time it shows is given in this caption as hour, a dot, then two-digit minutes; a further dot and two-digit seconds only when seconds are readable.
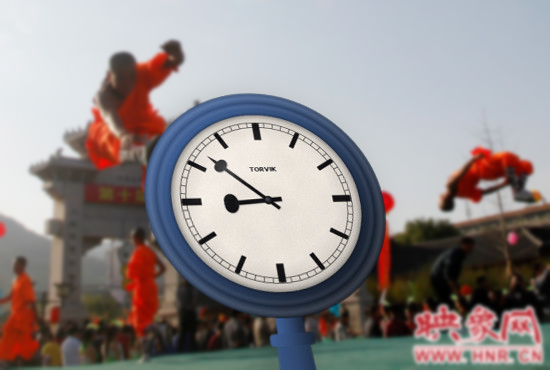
8.52
